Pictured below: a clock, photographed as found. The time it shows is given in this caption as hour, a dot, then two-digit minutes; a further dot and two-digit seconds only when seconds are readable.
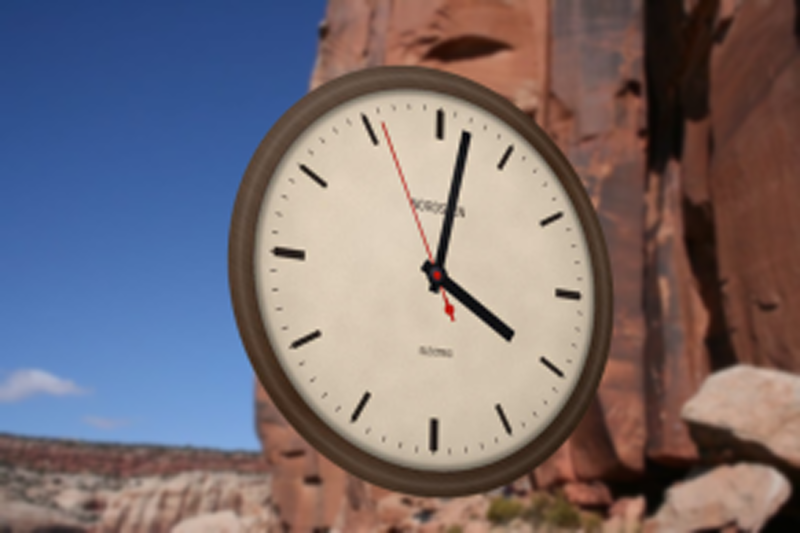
4.01.56
